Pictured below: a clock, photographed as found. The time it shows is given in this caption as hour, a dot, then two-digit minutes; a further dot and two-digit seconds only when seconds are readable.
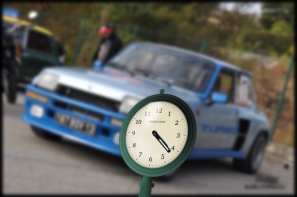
4.22
